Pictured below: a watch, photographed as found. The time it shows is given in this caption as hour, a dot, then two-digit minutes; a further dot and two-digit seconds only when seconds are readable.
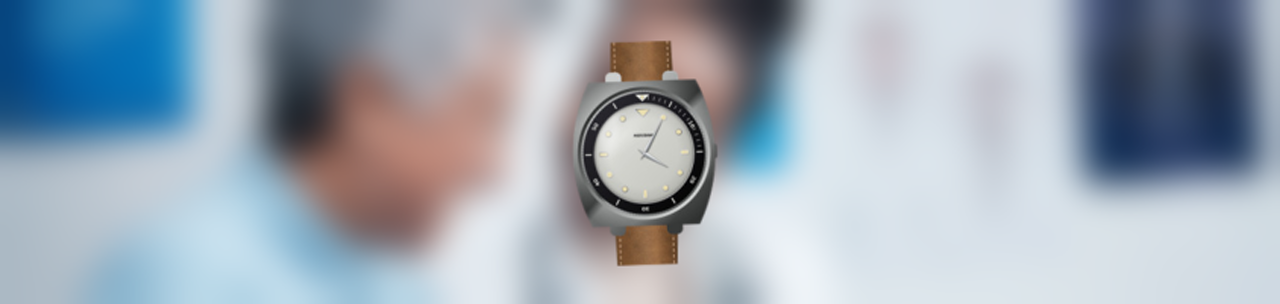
4.05
